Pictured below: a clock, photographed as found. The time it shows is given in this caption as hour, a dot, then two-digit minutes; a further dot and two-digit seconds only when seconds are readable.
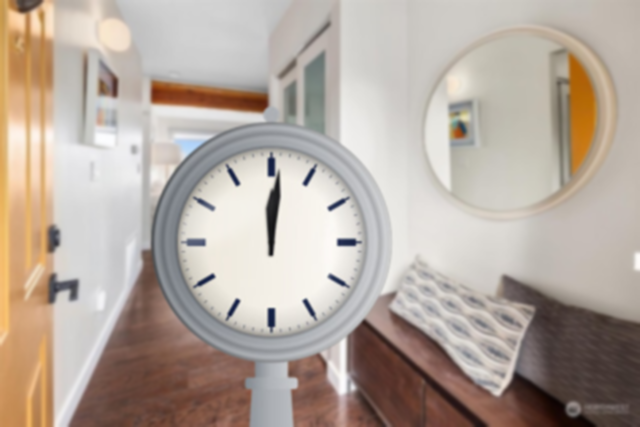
12.01
